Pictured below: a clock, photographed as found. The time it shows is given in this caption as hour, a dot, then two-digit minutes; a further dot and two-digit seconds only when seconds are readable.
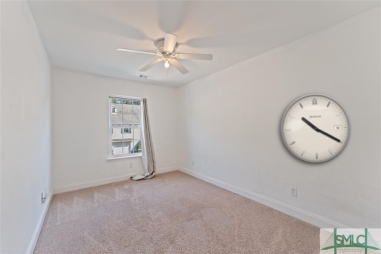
10.20
